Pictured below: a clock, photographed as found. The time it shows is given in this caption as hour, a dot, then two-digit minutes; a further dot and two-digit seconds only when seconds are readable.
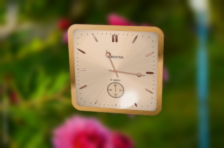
11.16
